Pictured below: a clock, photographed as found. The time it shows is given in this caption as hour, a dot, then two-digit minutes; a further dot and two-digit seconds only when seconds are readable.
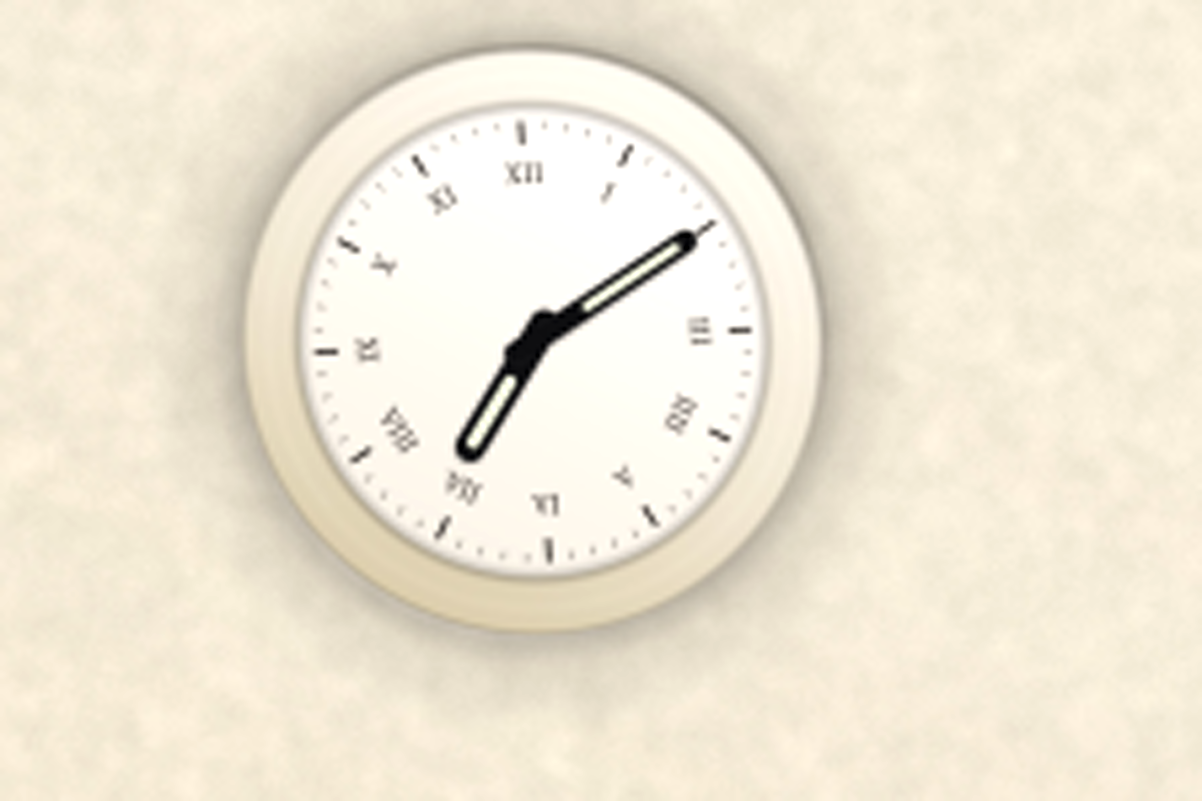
7.10
